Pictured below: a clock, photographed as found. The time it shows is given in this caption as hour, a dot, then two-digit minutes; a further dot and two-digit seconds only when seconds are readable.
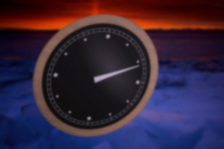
2.11
